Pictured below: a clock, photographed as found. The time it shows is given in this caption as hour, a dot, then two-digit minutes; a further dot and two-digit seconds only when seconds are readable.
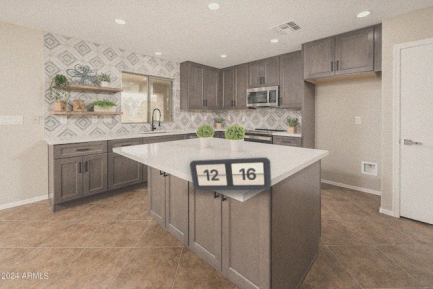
12.16
